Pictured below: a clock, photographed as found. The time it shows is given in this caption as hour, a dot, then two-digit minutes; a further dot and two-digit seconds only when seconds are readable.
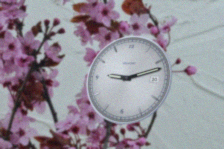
9.12
